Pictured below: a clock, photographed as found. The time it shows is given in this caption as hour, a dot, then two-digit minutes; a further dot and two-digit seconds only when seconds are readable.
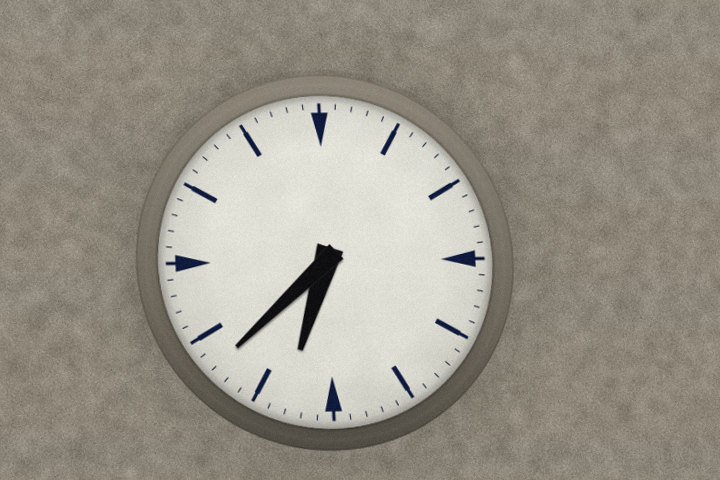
6.38
